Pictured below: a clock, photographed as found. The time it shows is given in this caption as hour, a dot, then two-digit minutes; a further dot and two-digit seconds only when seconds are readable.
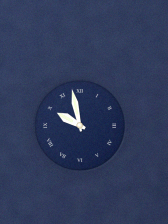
9.58
